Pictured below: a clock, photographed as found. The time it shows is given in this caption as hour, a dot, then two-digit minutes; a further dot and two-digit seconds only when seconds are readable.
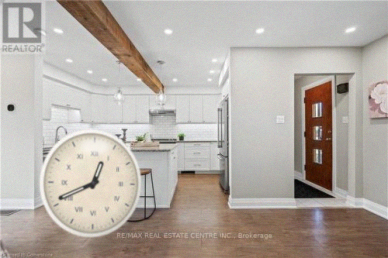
12.41
